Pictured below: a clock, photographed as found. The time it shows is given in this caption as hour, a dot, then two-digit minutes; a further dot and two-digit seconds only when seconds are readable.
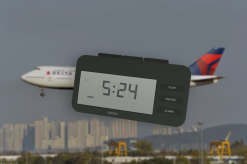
5.24
